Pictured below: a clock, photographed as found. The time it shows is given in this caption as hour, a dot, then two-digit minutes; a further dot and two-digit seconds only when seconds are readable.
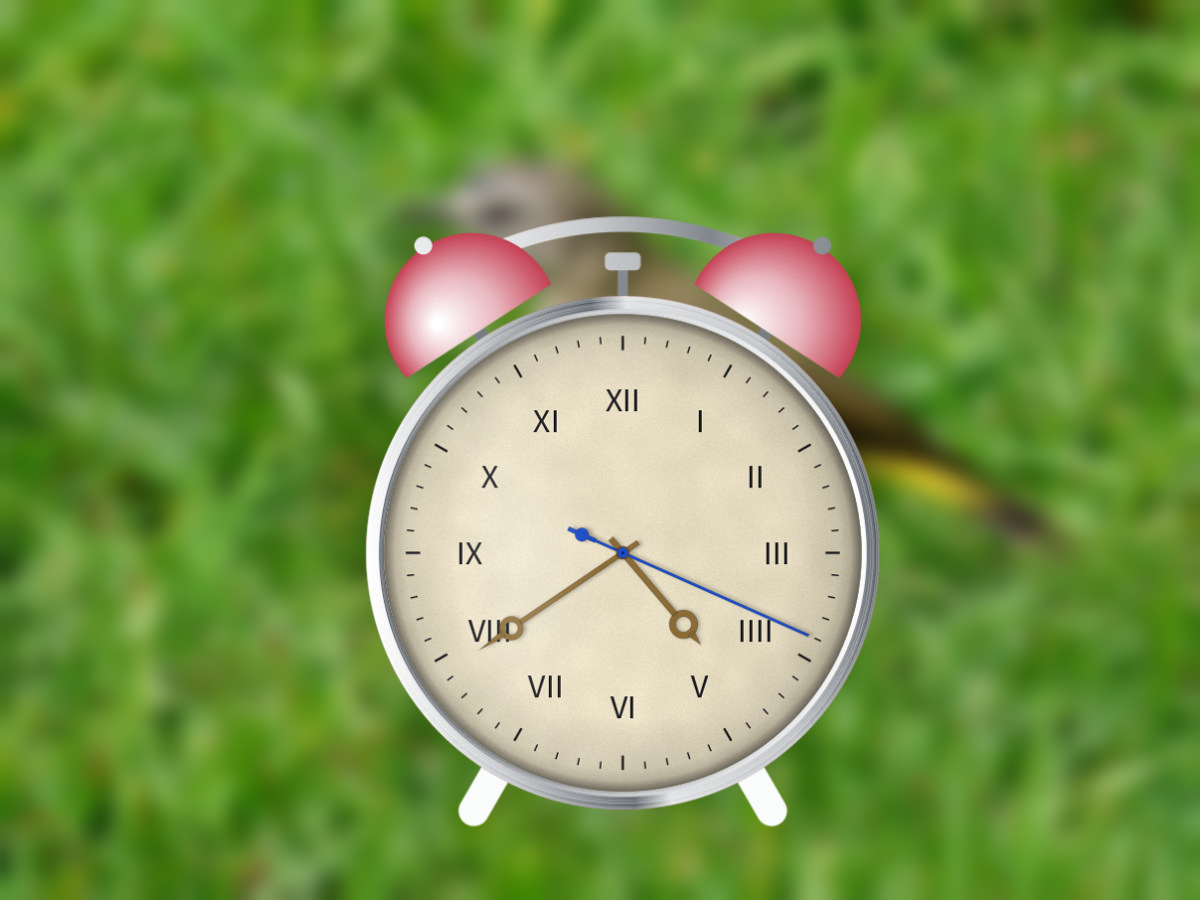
4.39.19
